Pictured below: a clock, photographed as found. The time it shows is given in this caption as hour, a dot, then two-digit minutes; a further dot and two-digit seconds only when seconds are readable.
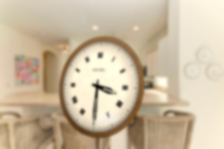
3.30
